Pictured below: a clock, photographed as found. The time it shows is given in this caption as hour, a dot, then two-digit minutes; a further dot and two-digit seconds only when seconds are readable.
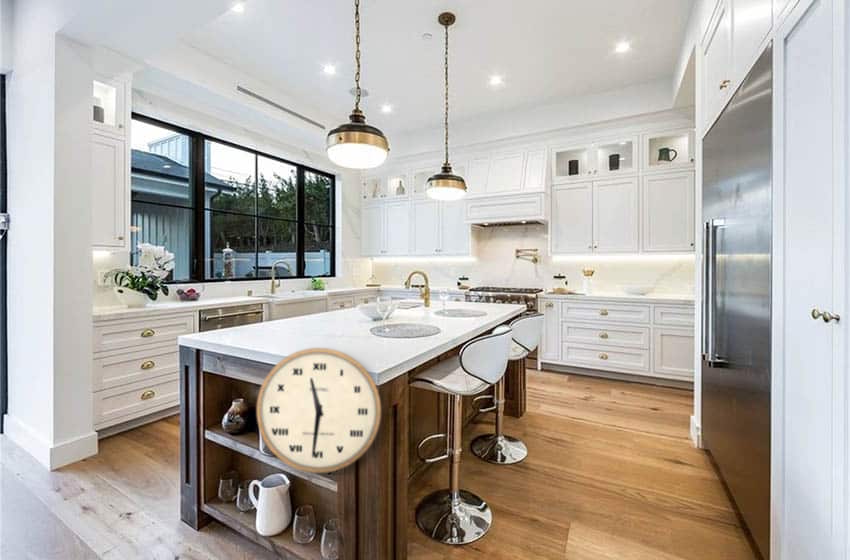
11.31
